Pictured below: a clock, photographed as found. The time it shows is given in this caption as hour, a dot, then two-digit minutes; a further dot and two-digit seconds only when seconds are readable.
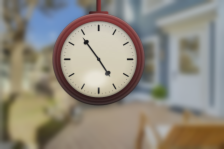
4.54
